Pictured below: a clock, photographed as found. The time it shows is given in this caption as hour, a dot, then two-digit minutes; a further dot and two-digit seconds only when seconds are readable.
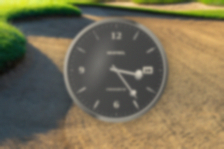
3.24
